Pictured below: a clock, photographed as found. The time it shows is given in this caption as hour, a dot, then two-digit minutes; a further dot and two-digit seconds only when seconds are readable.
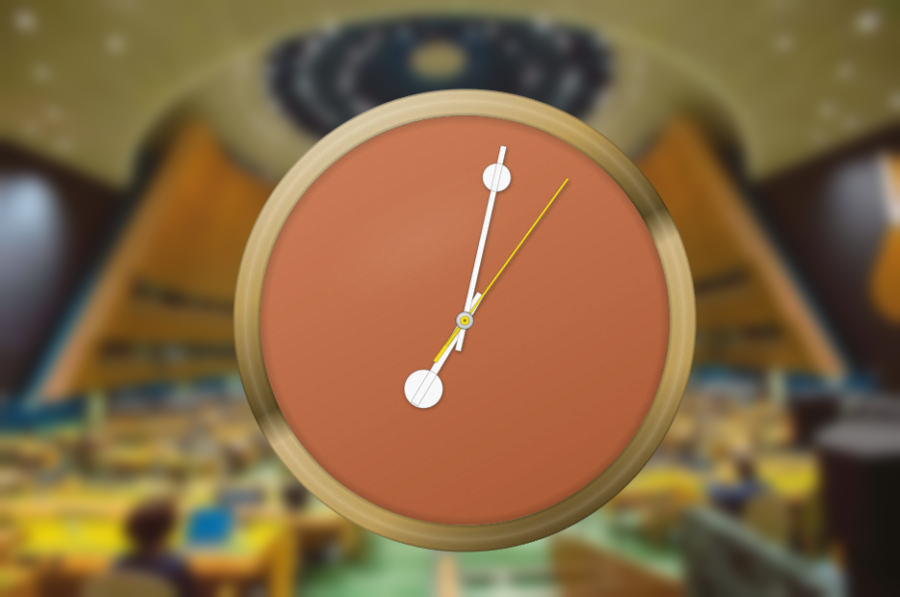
7.02.06
